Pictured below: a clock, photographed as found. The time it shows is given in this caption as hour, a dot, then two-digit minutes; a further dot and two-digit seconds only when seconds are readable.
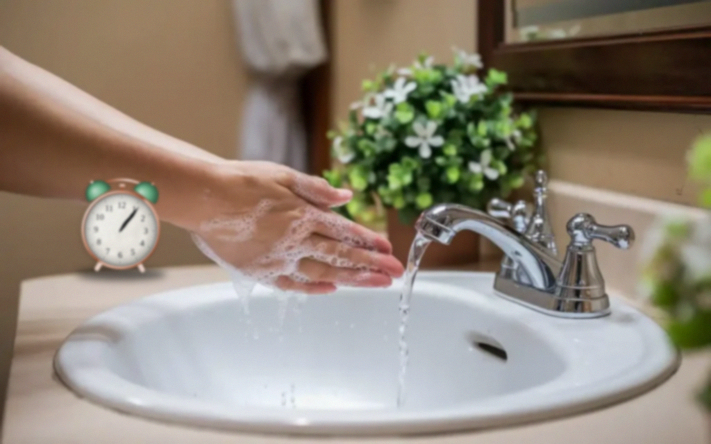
1.06
